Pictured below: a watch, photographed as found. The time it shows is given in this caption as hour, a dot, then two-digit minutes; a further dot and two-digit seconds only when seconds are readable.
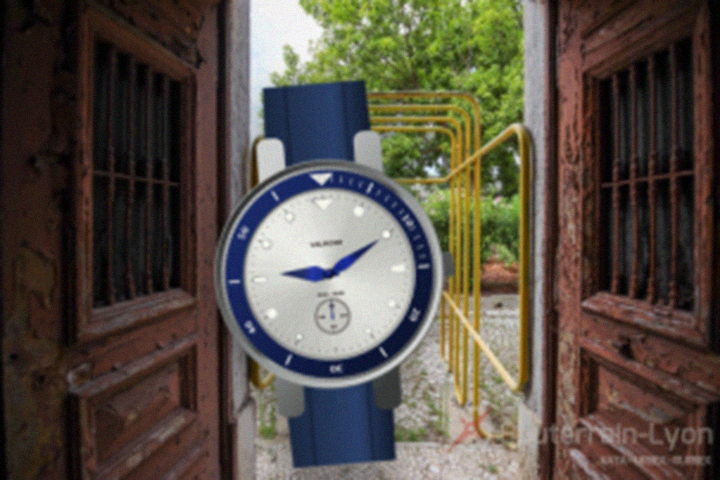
9.10
